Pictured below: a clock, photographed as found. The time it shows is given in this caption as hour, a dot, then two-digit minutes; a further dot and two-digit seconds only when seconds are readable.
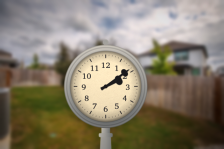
2.09
